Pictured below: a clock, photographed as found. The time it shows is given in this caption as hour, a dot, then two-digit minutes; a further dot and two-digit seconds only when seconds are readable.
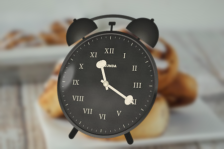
11.20
